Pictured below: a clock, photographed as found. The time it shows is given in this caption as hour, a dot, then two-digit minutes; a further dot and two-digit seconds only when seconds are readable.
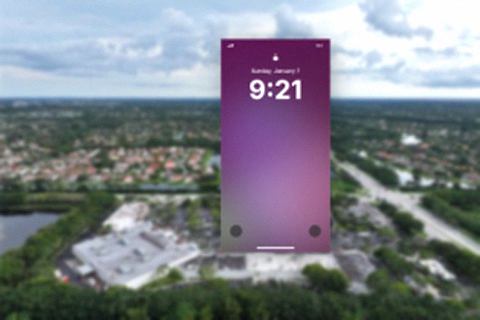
9.21
